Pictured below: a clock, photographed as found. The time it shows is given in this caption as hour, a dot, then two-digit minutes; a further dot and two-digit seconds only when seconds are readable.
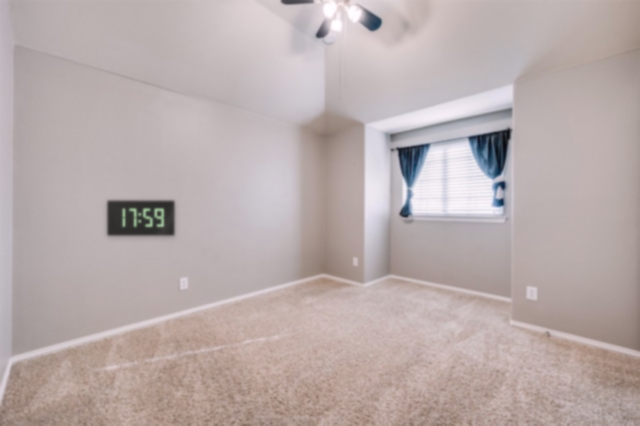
17.59
